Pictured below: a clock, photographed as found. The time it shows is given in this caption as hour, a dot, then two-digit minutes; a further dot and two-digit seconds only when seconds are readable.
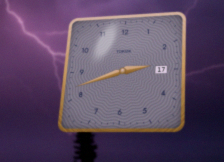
2.42
